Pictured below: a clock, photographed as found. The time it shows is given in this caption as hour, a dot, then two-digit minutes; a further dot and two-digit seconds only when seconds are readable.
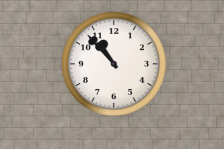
10.53
